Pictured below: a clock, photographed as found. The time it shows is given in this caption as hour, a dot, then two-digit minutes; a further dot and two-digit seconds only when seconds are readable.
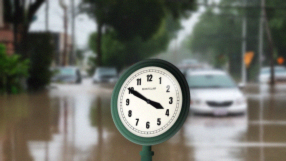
3.50
